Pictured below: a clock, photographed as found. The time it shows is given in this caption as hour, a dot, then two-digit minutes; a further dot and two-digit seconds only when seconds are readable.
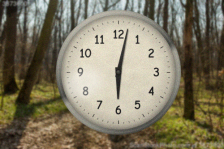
6.02
